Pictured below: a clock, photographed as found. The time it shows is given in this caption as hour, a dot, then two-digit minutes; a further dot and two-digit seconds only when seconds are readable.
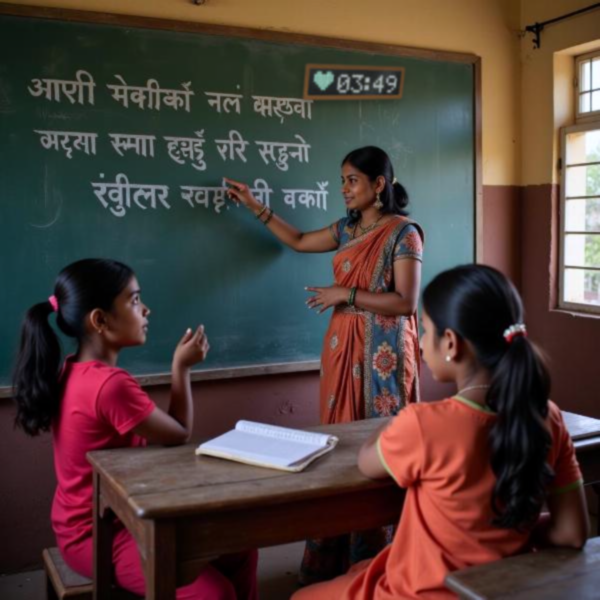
3.49
